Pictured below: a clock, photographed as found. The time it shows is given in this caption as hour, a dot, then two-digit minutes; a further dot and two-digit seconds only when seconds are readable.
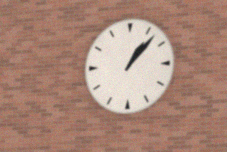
1.07
